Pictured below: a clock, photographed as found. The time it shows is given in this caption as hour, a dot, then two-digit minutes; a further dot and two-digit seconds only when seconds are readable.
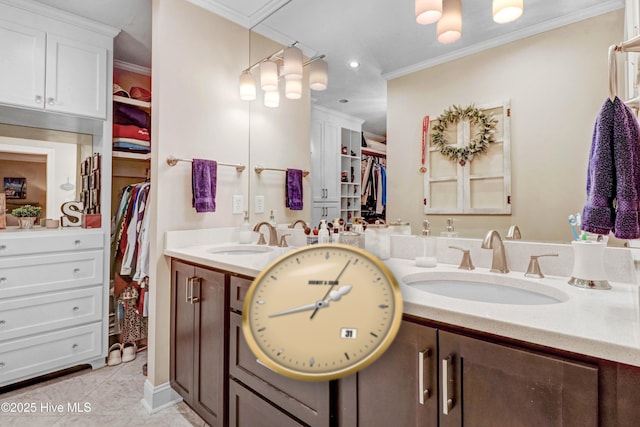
1.42.04
